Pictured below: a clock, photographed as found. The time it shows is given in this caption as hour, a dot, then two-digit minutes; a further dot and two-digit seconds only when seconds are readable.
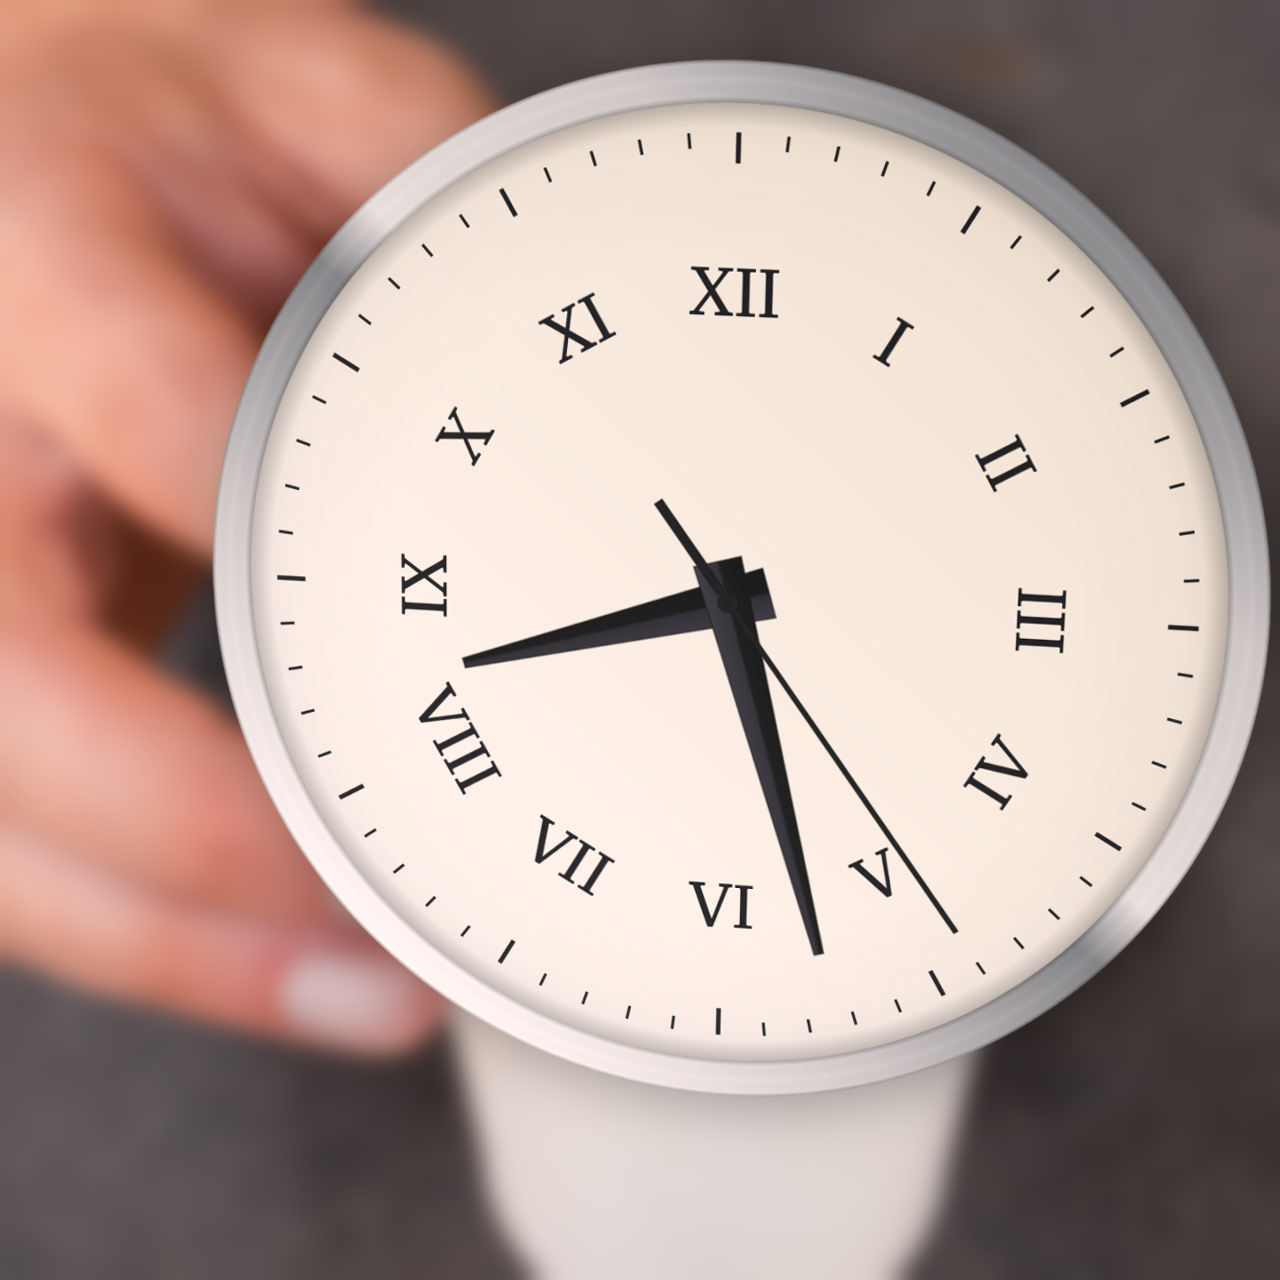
8.27.24
